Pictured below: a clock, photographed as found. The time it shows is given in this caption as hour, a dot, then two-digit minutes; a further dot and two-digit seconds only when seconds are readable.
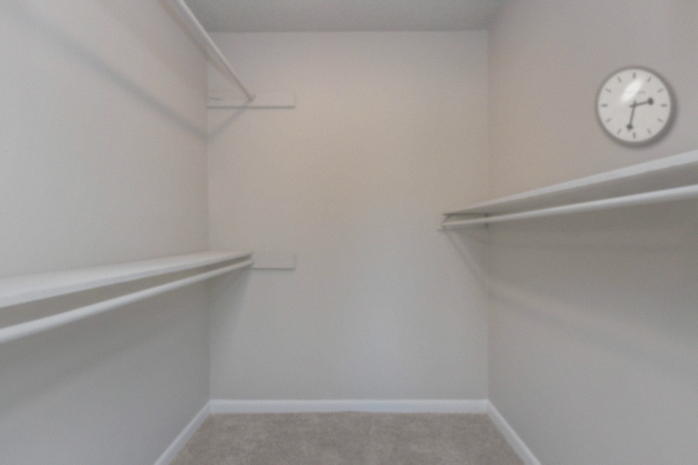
2.32
